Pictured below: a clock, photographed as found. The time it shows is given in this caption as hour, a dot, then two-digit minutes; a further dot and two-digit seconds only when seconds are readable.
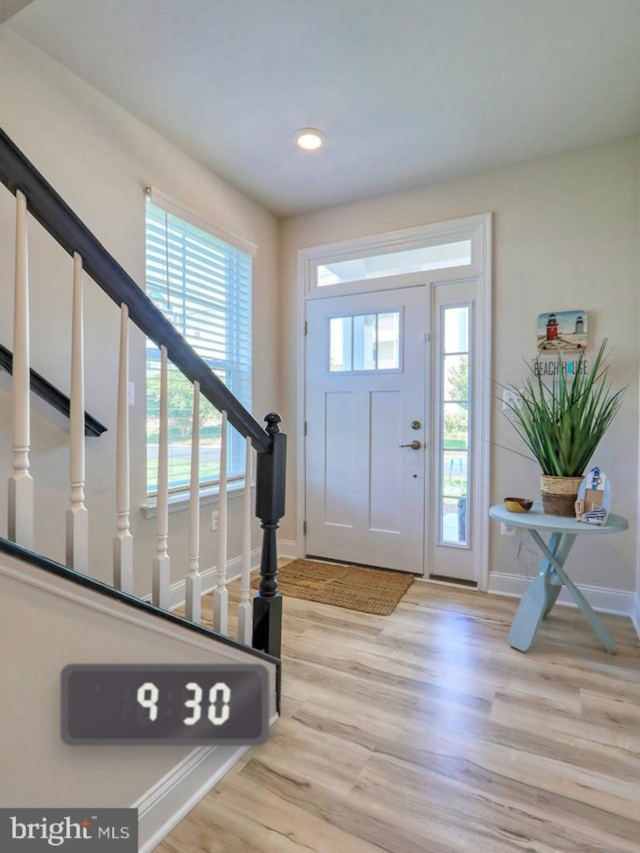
9.30
